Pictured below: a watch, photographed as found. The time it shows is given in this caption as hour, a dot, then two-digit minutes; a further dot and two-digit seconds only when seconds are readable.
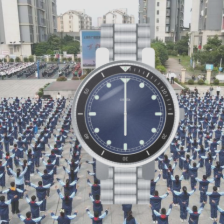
6.00
